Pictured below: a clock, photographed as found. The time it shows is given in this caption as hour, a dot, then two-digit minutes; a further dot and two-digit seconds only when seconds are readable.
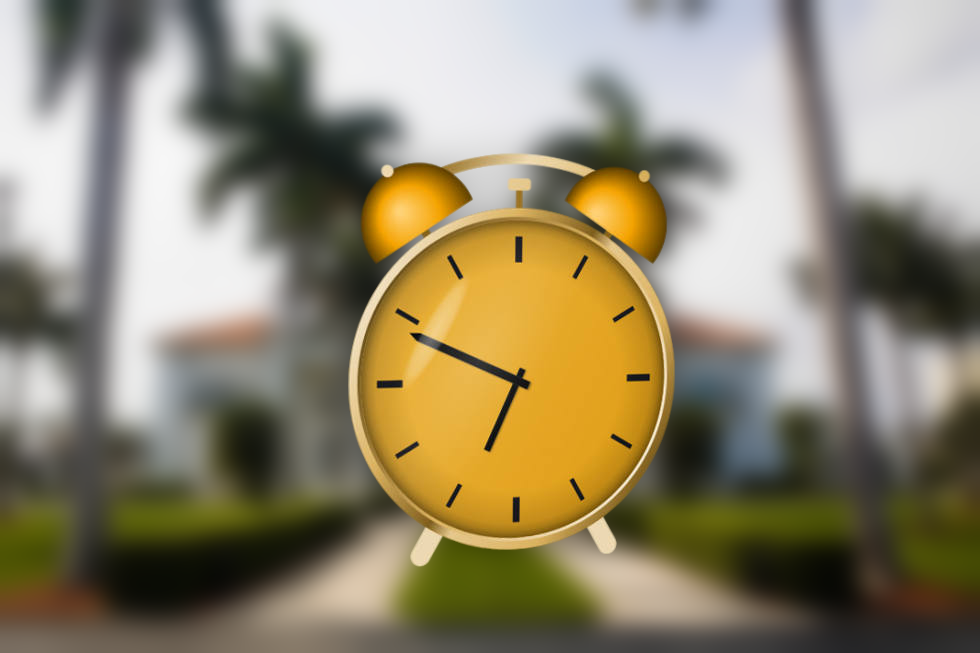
6.49
